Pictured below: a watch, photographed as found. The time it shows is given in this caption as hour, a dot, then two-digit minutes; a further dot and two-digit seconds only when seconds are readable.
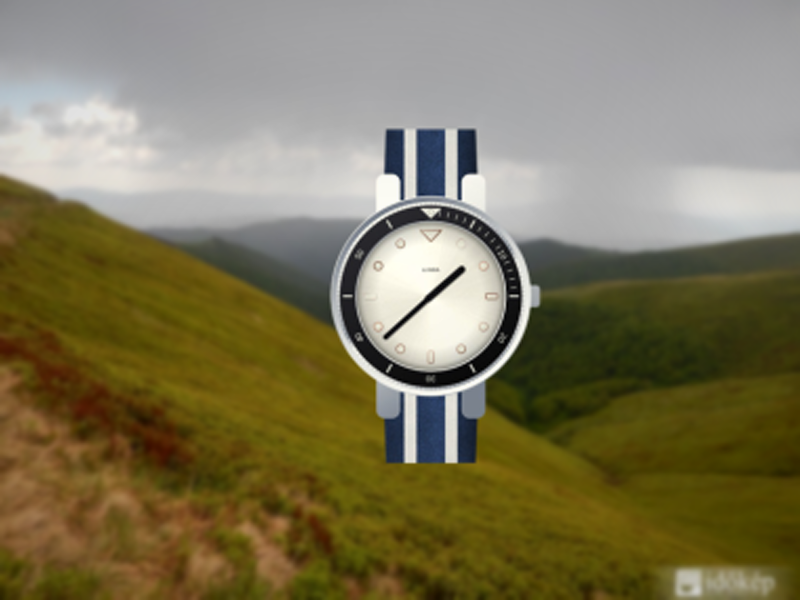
1.38
